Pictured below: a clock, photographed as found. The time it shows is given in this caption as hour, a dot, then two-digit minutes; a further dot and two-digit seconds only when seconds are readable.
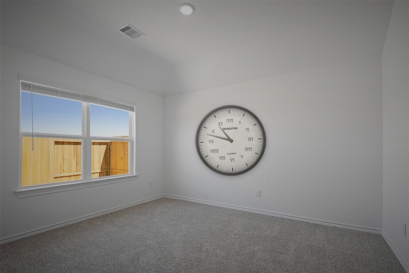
10.48
